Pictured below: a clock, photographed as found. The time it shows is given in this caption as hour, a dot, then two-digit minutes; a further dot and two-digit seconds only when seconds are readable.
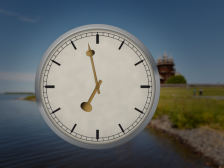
6.58
